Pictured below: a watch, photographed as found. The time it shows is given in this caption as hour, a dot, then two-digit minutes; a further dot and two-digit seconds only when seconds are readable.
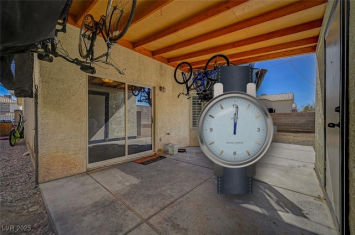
12.01
